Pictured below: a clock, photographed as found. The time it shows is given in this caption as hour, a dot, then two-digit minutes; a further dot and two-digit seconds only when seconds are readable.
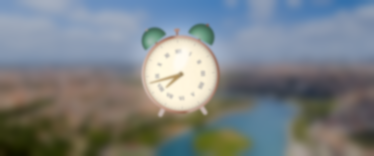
7.43
